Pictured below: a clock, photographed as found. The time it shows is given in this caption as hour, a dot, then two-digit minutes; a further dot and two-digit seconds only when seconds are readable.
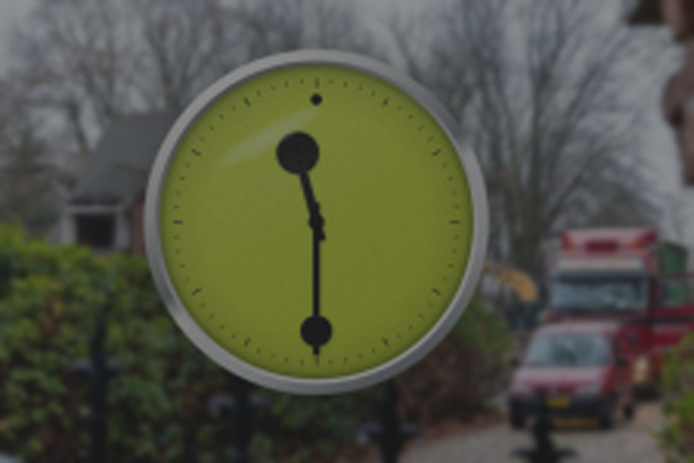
11.30
